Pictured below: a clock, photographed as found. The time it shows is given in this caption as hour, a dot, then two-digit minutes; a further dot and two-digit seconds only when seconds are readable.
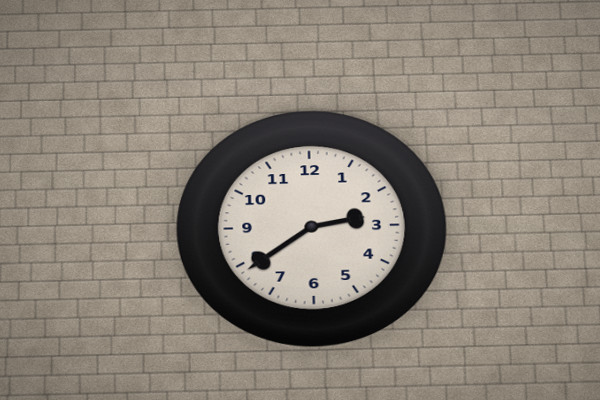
2.39
